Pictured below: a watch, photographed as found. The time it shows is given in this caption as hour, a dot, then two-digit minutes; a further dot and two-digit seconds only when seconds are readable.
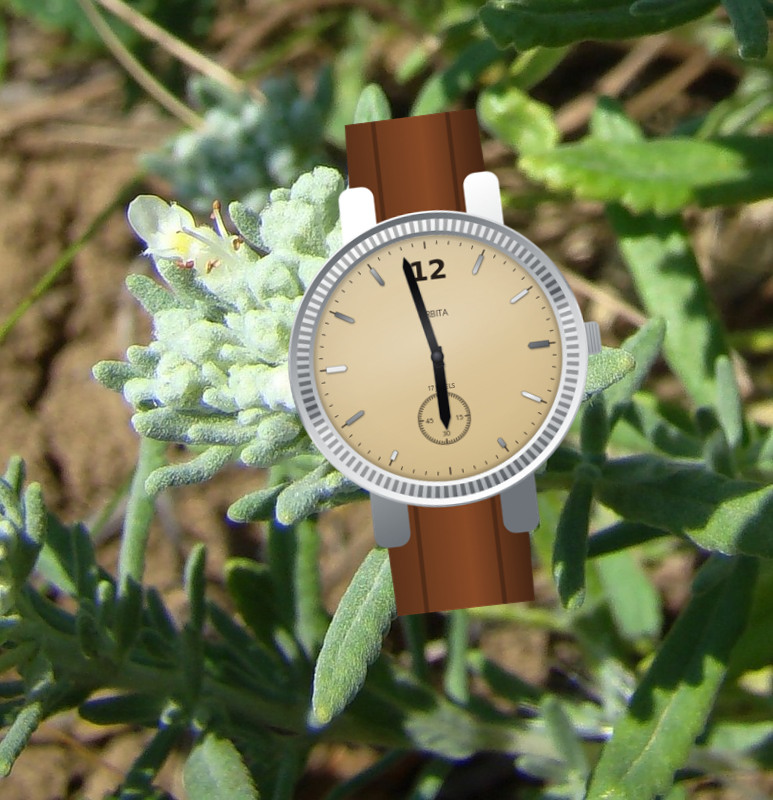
5.58
